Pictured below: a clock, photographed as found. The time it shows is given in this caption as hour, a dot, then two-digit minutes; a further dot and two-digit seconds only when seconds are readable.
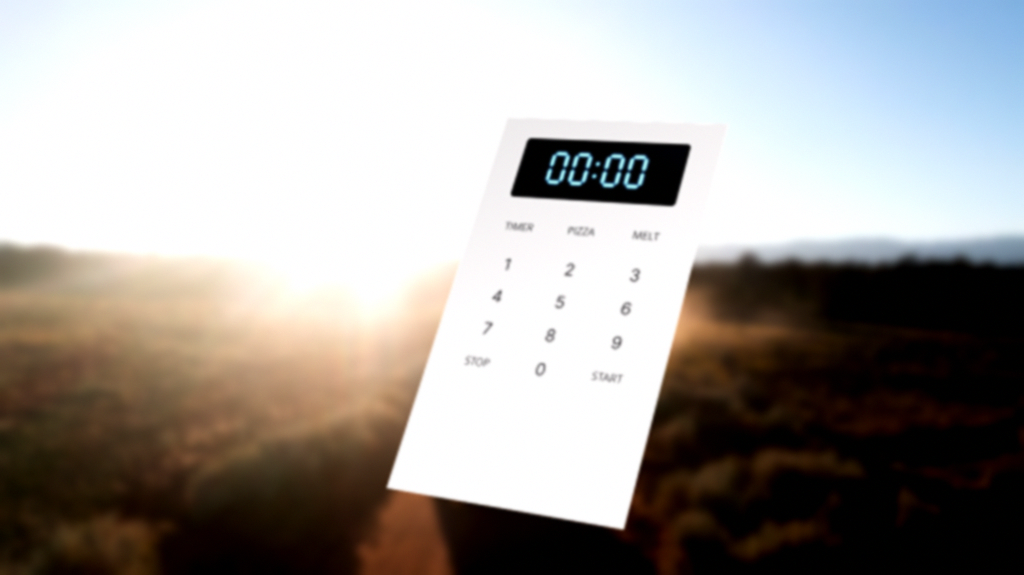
0.00
